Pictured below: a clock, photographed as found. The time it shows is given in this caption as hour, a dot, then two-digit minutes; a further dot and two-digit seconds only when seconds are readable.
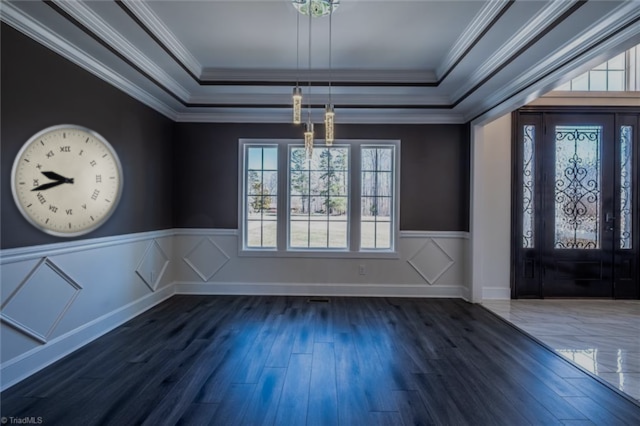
9.43
